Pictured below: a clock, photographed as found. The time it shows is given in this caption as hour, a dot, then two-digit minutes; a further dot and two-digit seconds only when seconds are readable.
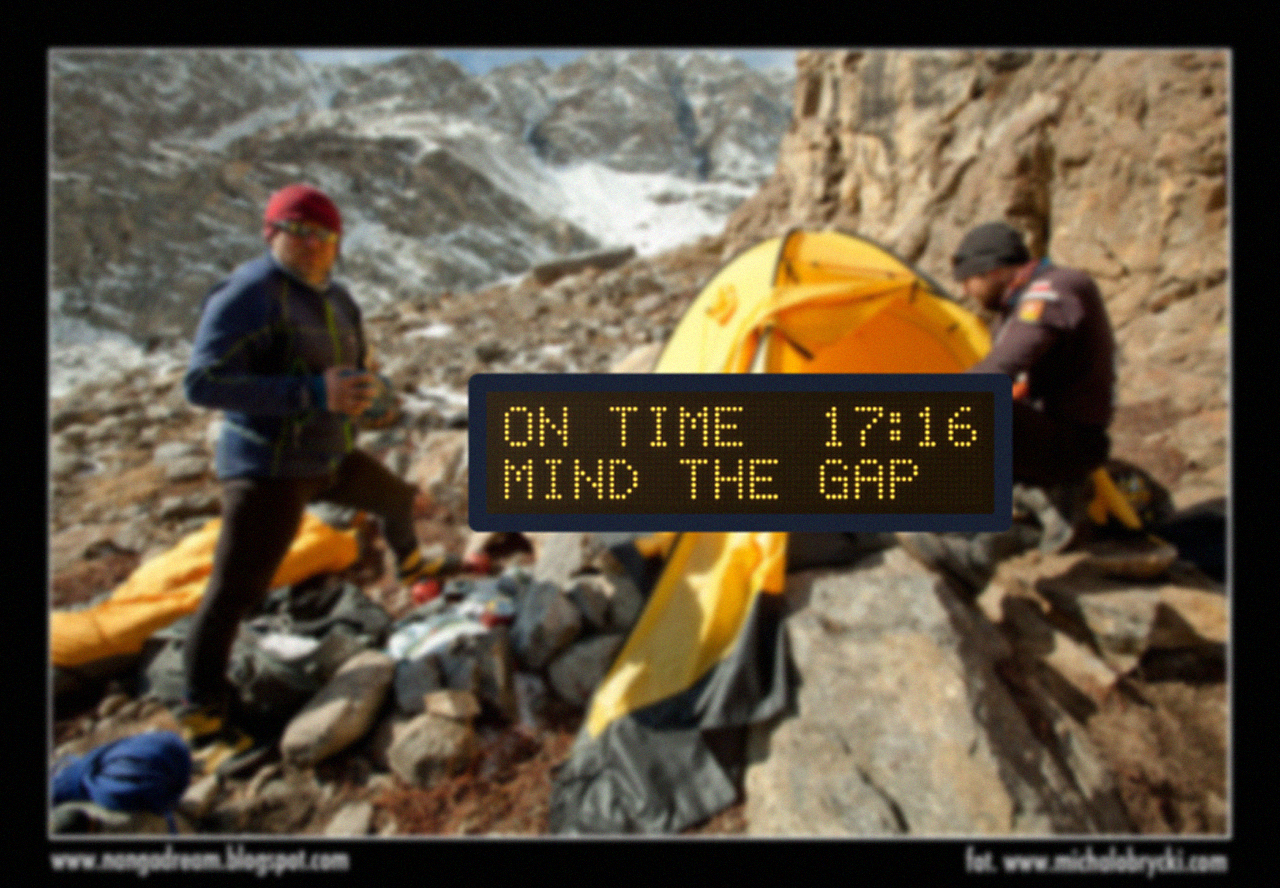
17.16
